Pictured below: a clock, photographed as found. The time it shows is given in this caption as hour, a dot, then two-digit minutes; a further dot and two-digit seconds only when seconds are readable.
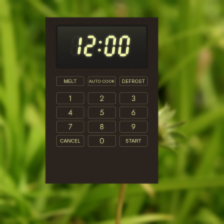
12.00
